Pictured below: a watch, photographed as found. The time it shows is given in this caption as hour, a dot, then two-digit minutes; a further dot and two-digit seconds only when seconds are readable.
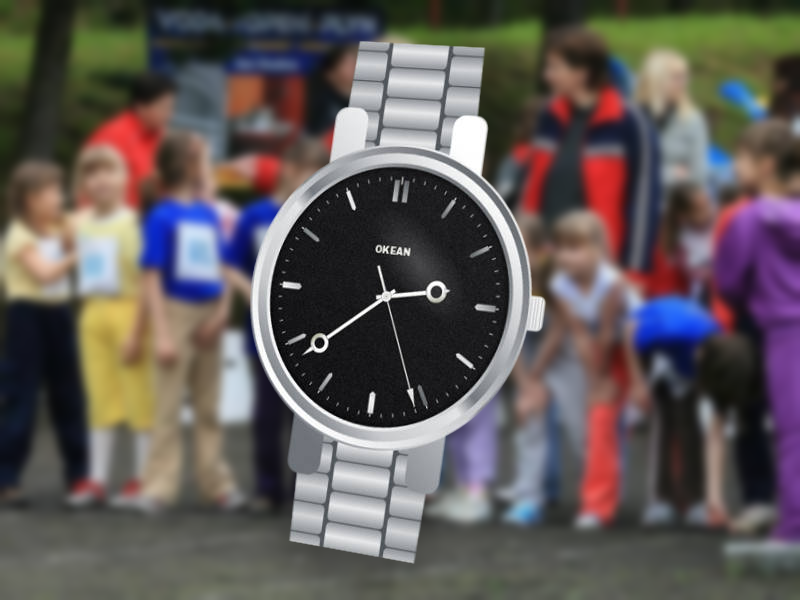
2.38.26
